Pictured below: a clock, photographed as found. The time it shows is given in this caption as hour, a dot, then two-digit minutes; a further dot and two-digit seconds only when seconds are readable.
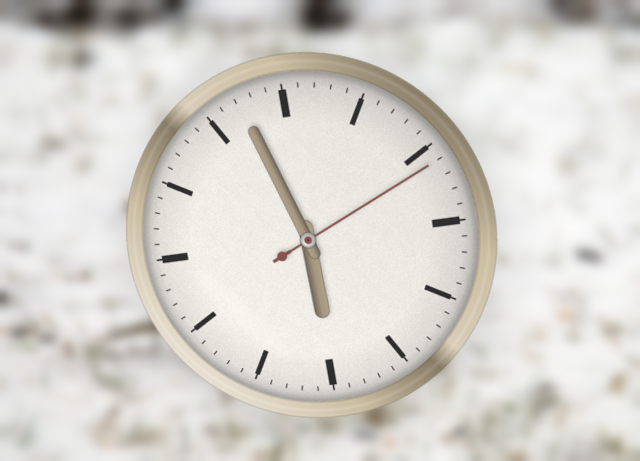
5.57.11
